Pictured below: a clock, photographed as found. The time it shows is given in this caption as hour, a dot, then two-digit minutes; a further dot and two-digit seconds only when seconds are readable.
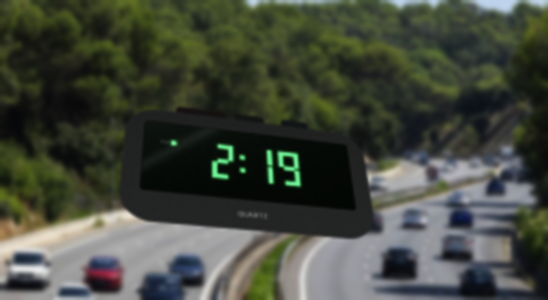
2.19
